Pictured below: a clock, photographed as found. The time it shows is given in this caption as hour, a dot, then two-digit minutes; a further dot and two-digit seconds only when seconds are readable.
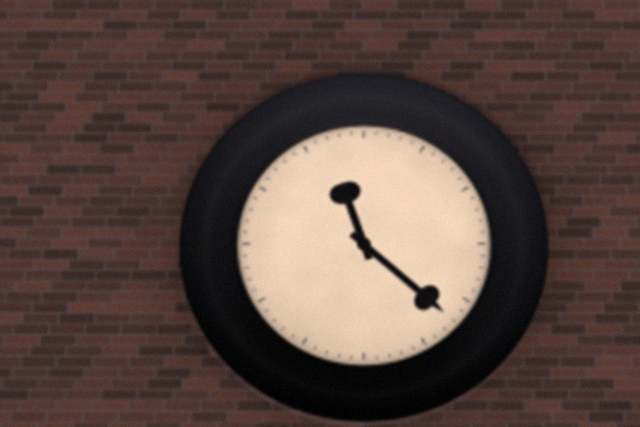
11.22
